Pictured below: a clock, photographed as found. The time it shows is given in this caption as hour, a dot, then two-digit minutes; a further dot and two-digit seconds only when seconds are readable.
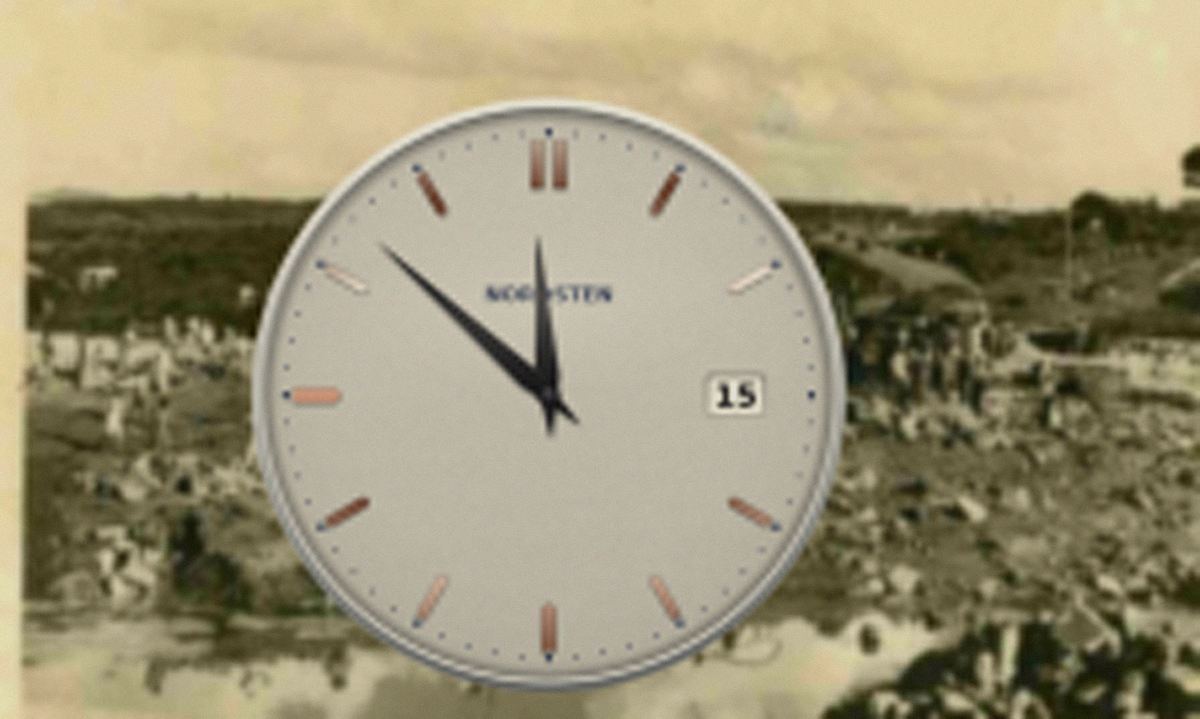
11.52
